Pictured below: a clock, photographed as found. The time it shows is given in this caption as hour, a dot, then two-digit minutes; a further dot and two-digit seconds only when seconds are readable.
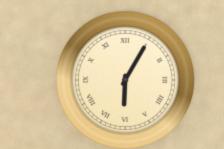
6.05
